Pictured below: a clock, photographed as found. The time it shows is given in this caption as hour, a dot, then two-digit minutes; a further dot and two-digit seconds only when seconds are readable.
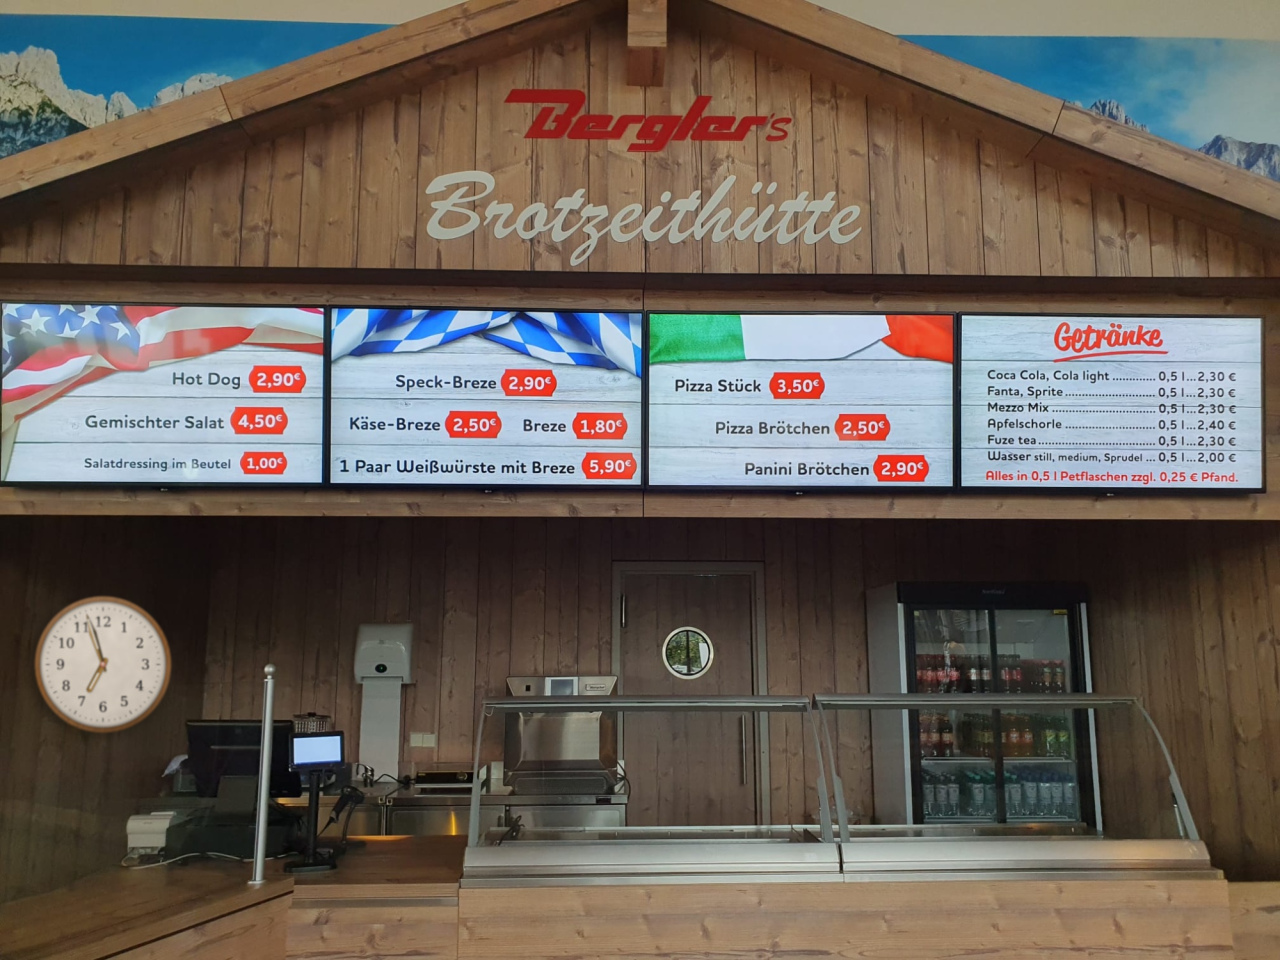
6.57
